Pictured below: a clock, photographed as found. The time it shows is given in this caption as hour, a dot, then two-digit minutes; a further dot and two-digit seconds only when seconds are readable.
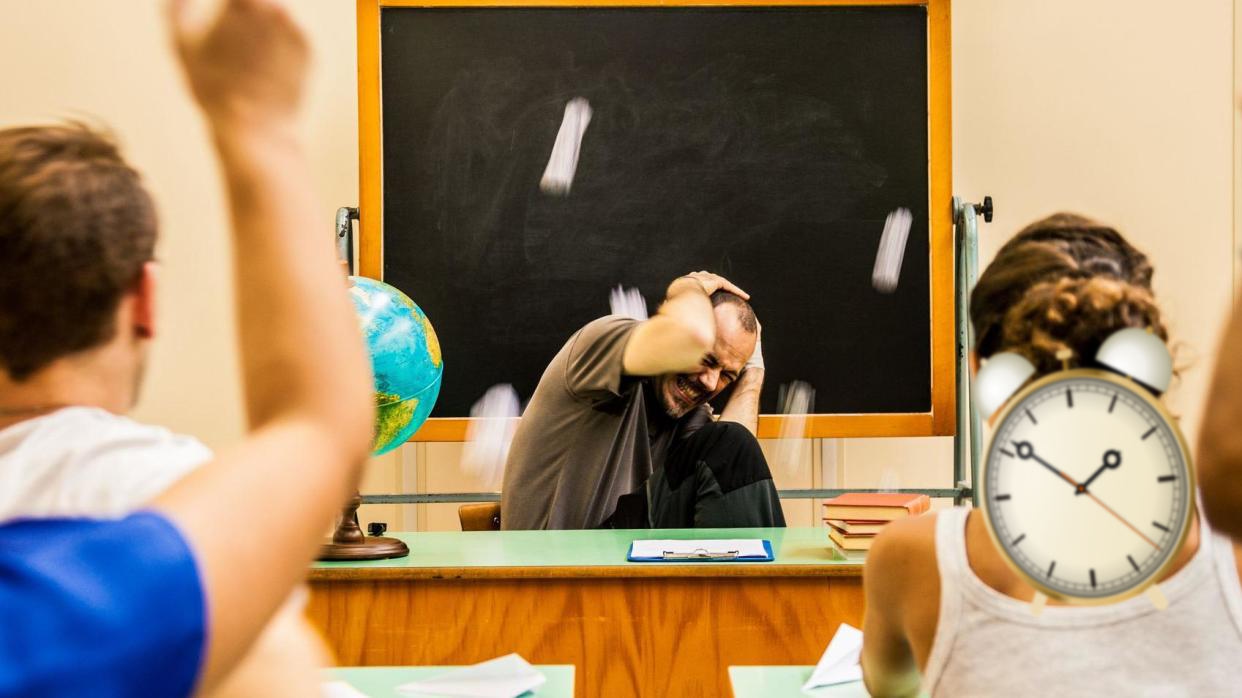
1.51.22
